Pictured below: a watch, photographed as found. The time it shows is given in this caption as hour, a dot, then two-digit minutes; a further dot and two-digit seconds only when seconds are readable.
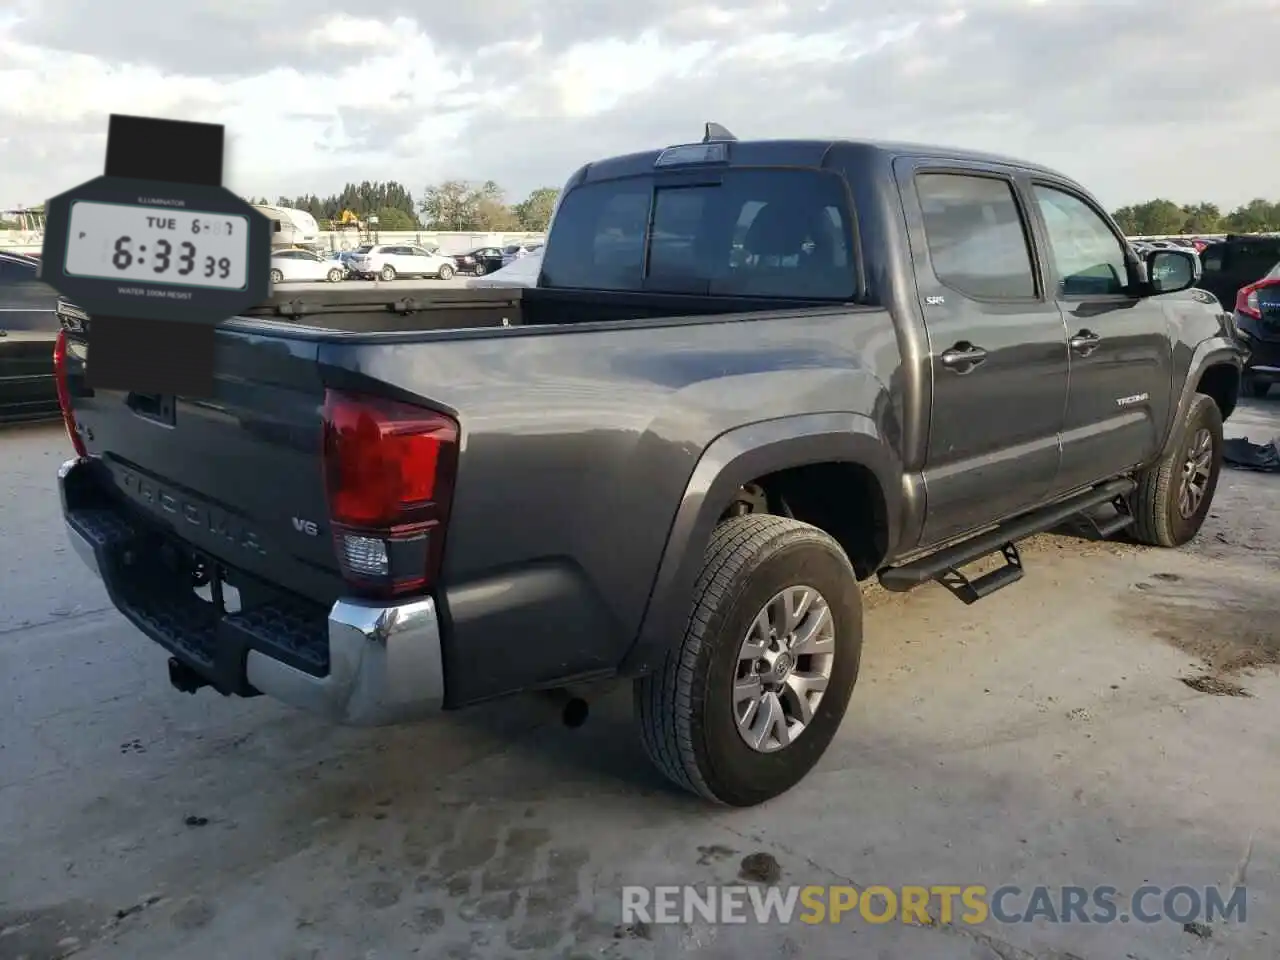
6.33.39
